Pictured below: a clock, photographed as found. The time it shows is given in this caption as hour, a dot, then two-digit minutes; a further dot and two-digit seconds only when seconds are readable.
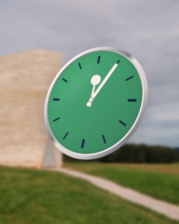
12.05
